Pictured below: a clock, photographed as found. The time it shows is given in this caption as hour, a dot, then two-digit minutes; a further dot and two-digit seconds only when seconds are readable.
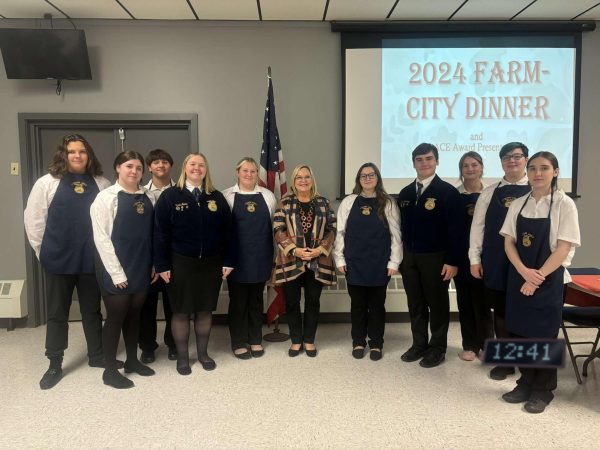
12.41
